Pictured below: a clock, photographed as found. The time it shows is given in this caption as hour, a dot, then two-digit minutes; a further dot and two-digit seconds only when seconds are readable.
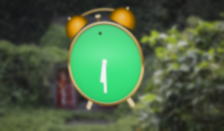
6.31
